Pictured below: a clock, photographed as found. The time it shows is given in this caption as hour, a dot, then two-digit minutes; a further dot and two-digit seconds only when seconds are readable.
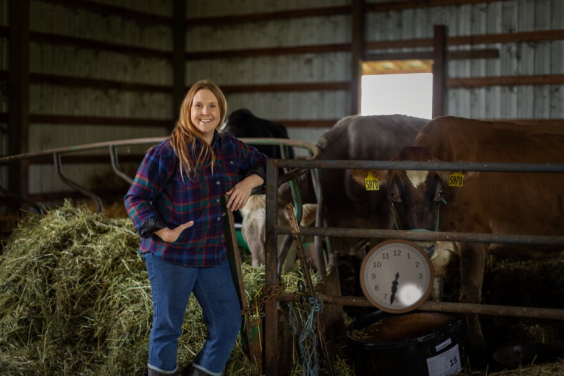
6.32
